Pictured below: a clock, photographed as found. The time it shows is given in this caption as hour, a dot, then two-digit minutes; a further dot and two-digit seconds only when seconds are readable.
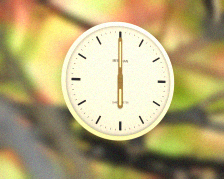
6.00
